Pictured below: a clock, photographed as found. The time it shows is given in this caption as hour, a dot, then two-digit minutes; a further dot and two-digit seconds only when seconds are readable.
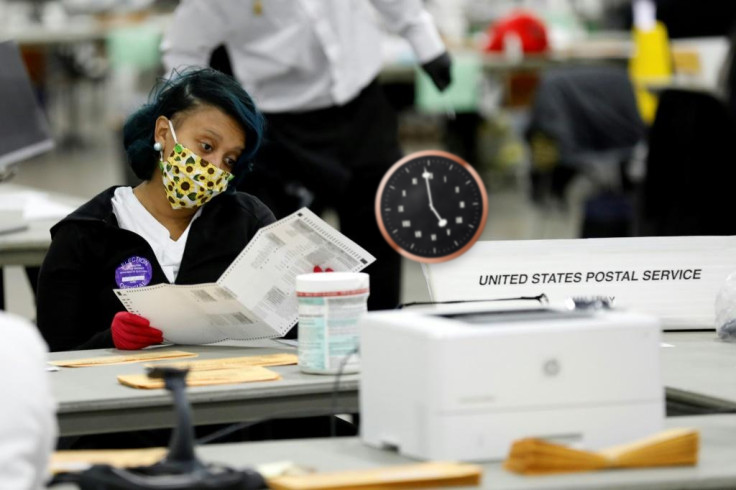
4.59
